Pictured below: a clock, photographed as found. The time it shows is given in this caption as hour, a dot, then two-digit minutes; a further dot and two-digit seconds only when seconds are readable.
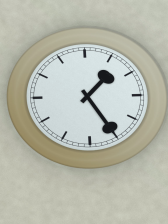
1.25
